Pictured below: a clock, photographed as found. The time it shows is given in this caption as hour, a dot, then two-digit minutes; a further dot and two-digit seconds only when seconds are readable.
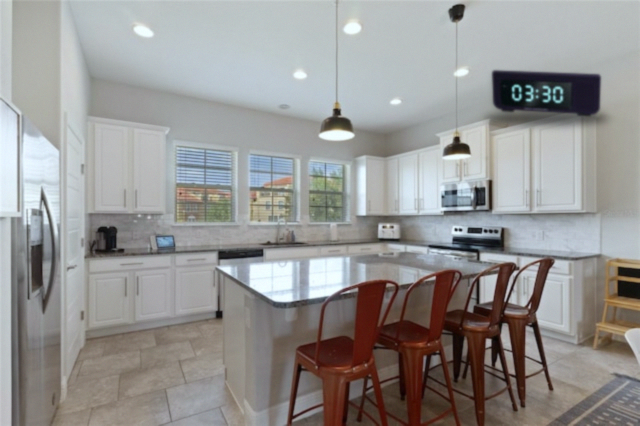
3.30
